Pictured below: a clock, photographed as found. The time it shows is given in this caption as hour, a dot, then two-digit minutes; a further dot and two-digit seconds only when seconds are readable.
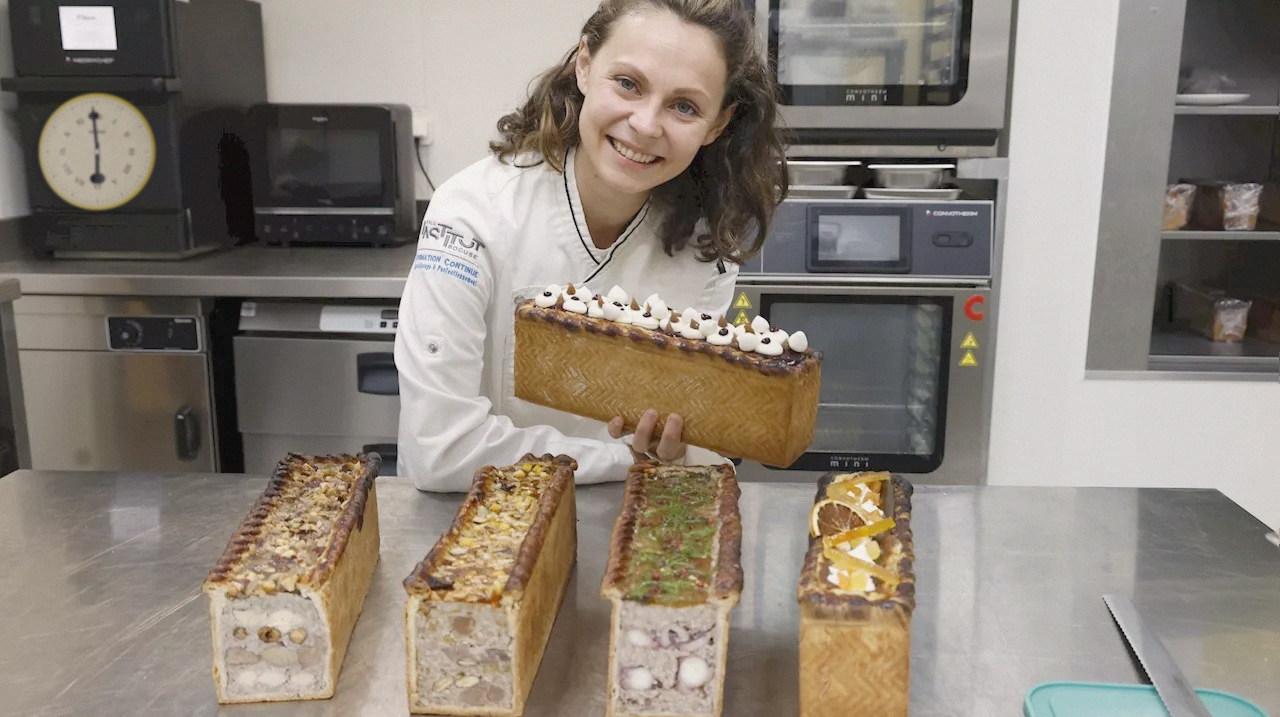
5.59
